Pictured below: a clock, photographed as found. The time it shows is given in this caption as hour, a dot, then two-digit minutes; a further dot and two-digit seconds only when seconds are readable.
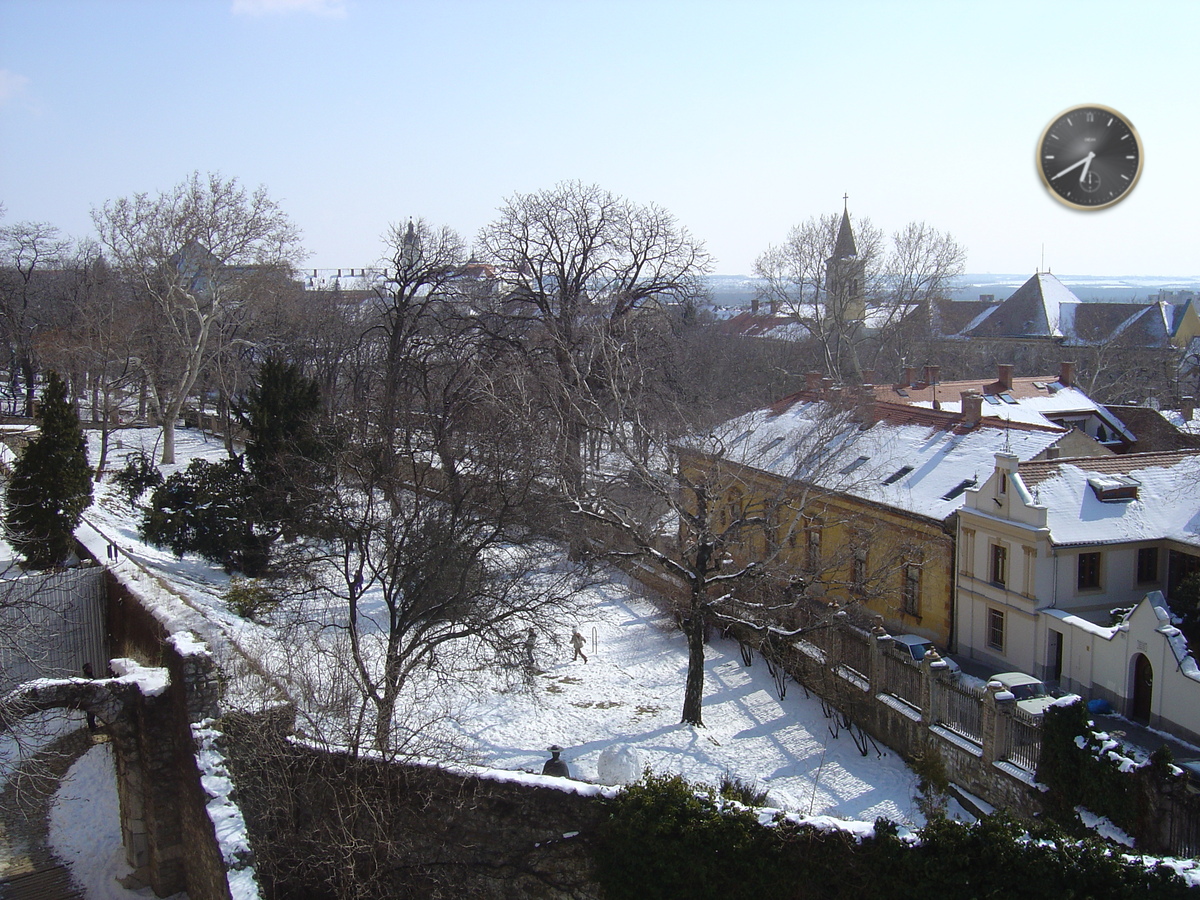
6.40
